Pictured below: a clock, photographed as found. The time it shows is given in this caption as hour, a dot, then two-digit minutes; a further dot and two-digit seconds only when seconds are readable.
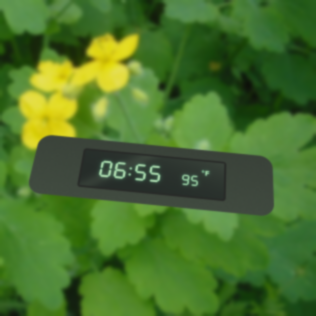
6.55
